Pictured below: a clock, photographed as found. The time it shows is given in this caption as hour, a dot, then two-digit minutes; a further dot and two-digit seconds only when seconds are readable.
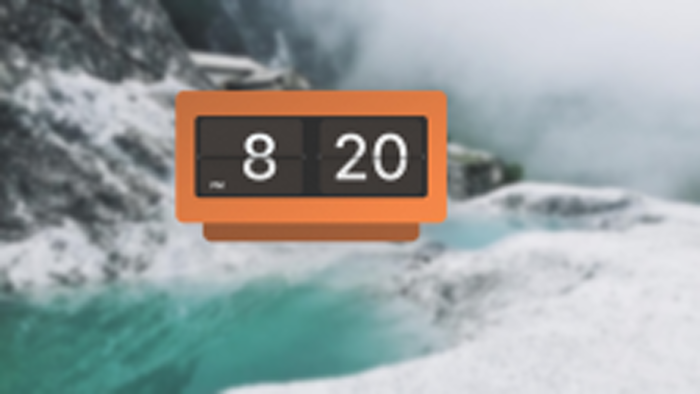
8.20
